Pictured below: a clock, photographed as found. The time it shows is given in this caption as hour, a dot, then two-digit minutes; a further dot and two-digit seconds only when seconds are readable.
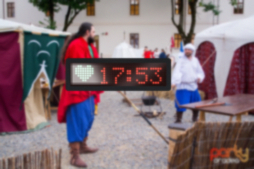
17.53
